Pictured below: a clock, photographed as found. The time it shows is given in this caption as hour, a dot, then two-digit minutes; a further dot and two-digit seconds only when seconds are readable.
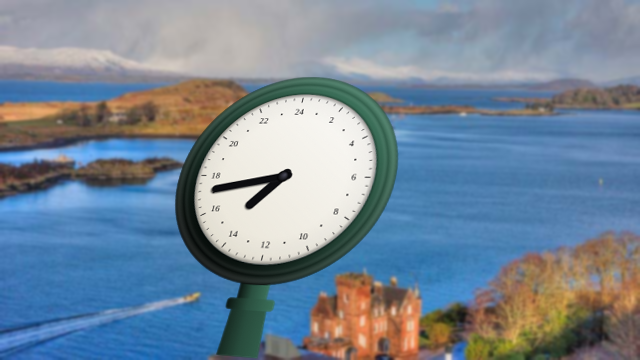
14.43
